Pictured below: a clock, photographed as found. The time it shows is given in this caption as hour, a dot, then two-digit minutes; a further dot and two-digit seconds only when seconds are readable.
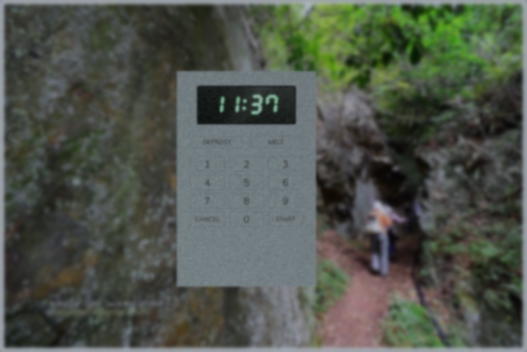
11.37
